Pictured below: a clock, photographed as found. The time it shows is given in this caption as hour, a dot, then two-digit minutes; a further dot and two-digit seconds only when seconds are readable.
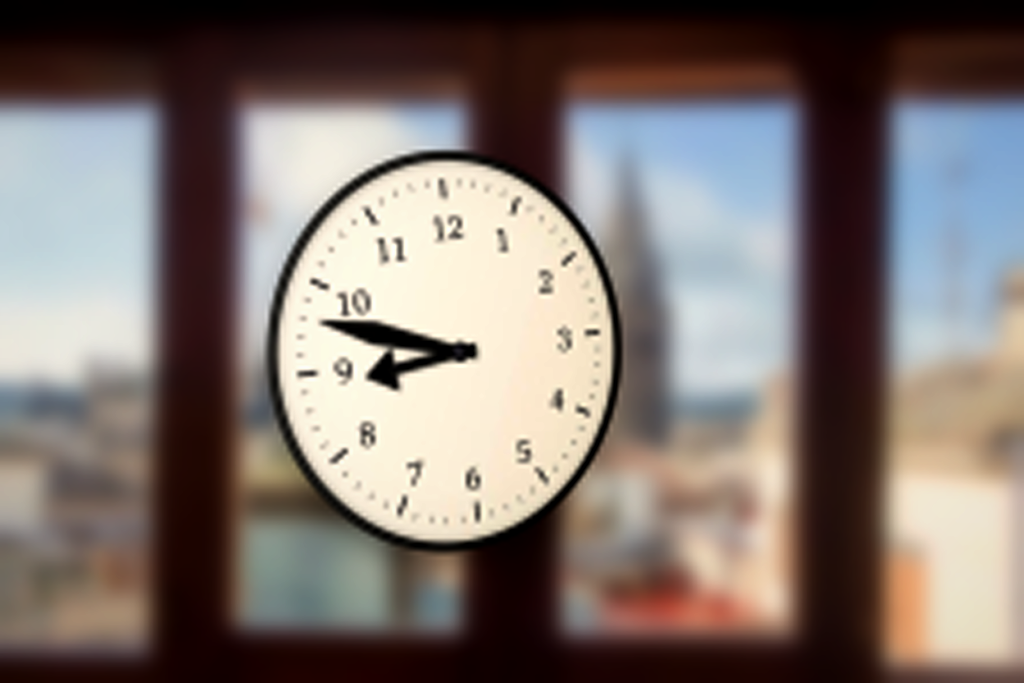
8.48
